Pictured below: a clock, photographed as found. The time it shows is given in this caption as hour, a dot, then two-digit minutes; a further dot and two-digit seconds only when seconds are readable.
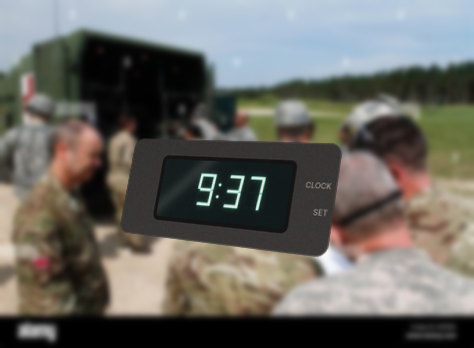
9.37
